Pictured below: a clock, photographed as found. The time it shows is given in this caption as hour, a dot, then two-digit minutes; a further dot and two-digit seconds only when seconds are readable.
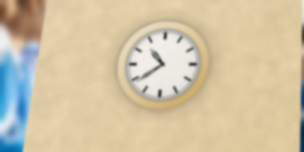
10.39
